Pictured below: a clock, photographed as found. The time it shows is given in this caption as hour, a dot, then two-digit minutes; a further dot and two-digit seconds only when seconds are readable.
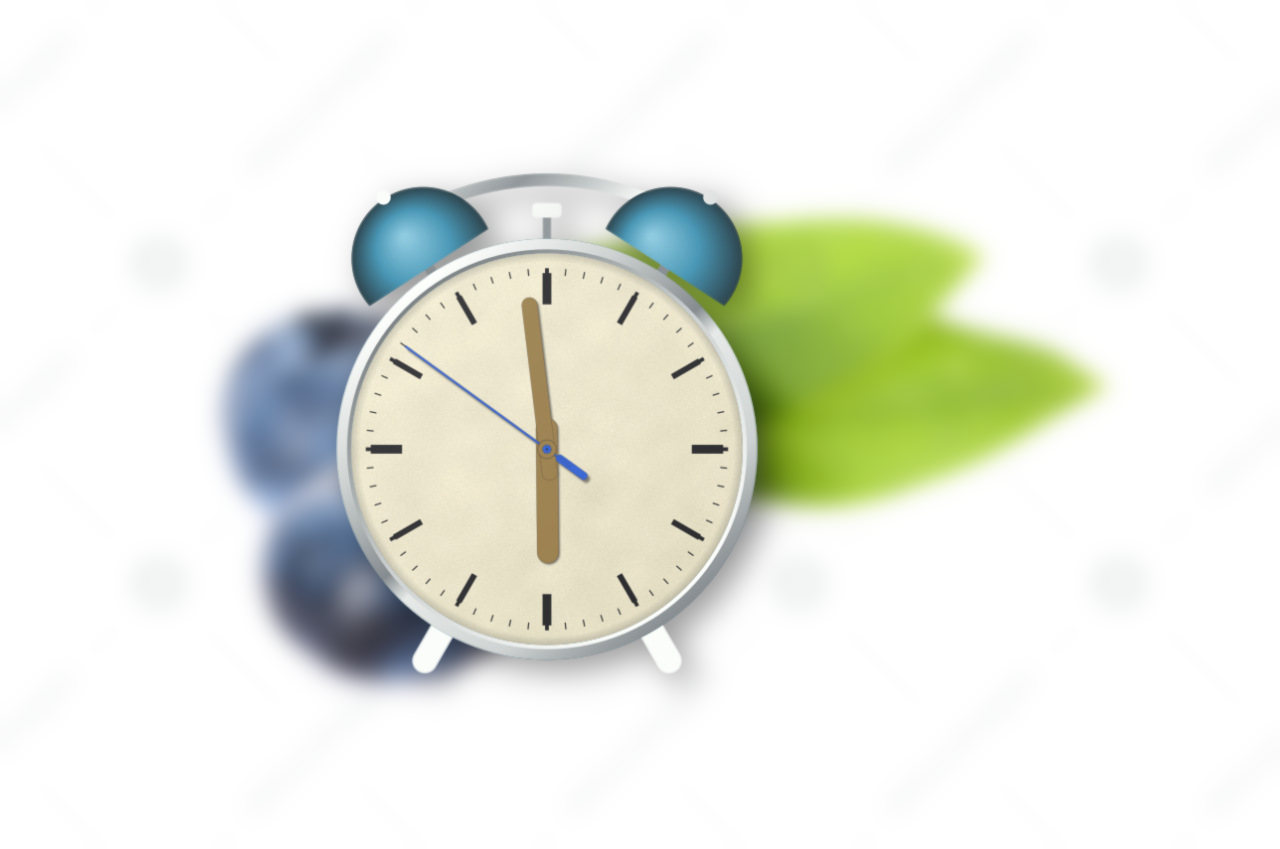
5.58.51
